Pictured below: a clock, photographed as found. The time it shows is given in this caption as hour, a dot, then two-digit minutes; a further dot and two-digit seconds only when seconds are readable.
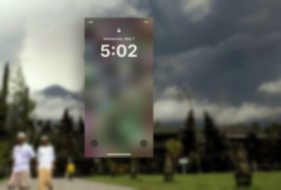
5.02
